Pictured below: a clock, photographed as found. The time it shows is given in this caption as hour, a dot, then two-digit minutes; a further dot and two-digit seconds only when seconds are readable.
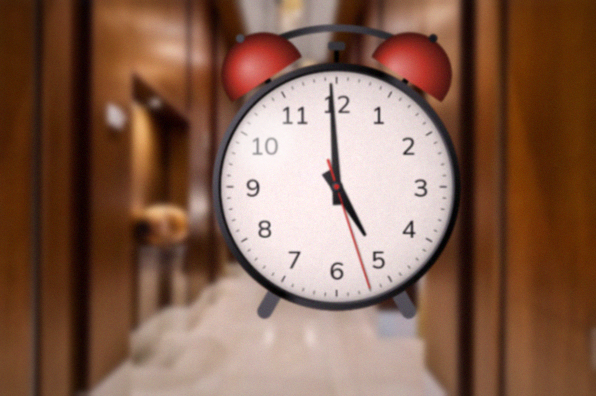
4.59.27
